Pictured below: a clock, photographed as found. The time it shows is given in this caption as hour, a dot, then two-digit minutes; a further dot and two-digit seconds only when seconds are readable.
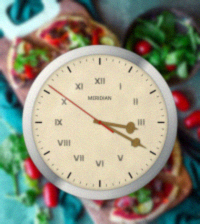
3.19.51
